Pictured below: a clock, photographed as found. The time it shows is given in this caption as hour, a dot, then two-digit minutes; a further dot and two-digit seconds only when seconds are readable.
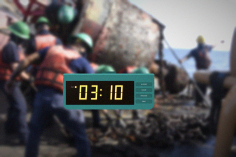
3.10
